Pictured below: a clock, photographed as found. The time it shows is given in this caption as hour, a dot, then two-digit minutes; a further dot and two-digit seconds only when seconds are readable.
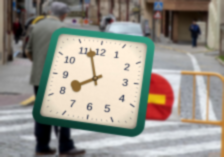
7.57
